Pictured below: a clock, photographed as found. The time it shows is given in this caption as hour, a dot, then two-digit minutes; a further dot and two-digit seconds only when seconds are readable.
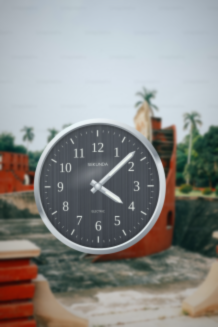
4.08
